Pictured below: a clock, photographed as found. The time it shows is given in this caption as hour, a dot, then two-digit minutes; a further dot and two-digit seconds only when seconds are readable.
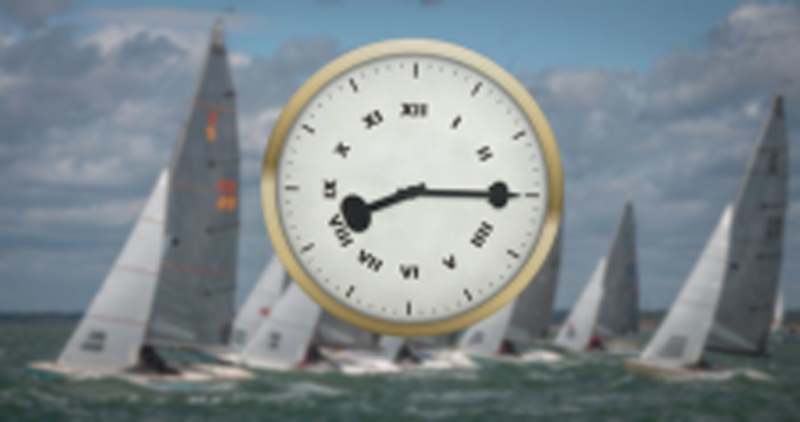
8.15
